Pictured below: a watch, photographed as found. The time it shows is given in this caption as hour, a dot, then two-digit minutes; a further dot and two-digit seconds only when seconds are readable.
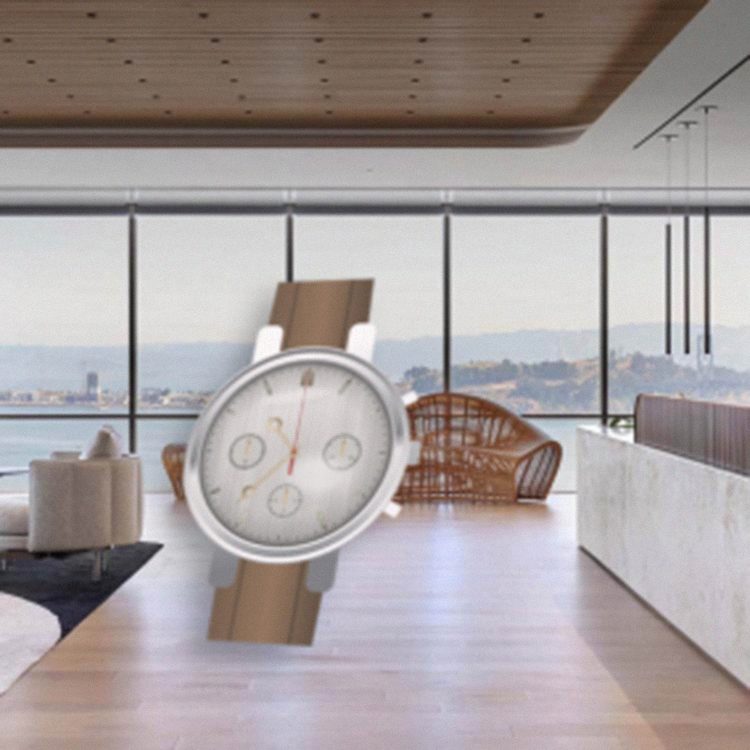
10.37
